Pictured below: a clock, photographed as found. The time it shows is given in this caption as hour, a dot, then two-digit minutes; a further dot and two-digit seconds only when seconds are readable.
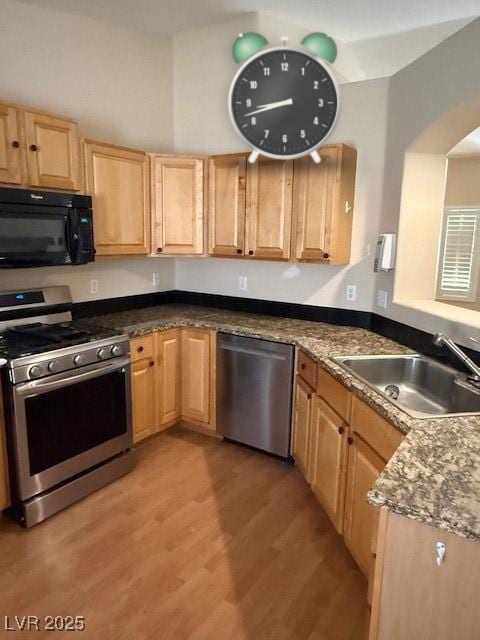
8.42
